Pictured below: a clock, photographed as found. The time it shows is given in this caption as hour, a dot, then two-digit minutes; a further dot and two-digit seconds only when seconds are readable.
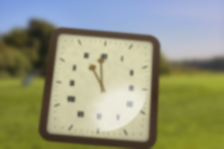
10.59
